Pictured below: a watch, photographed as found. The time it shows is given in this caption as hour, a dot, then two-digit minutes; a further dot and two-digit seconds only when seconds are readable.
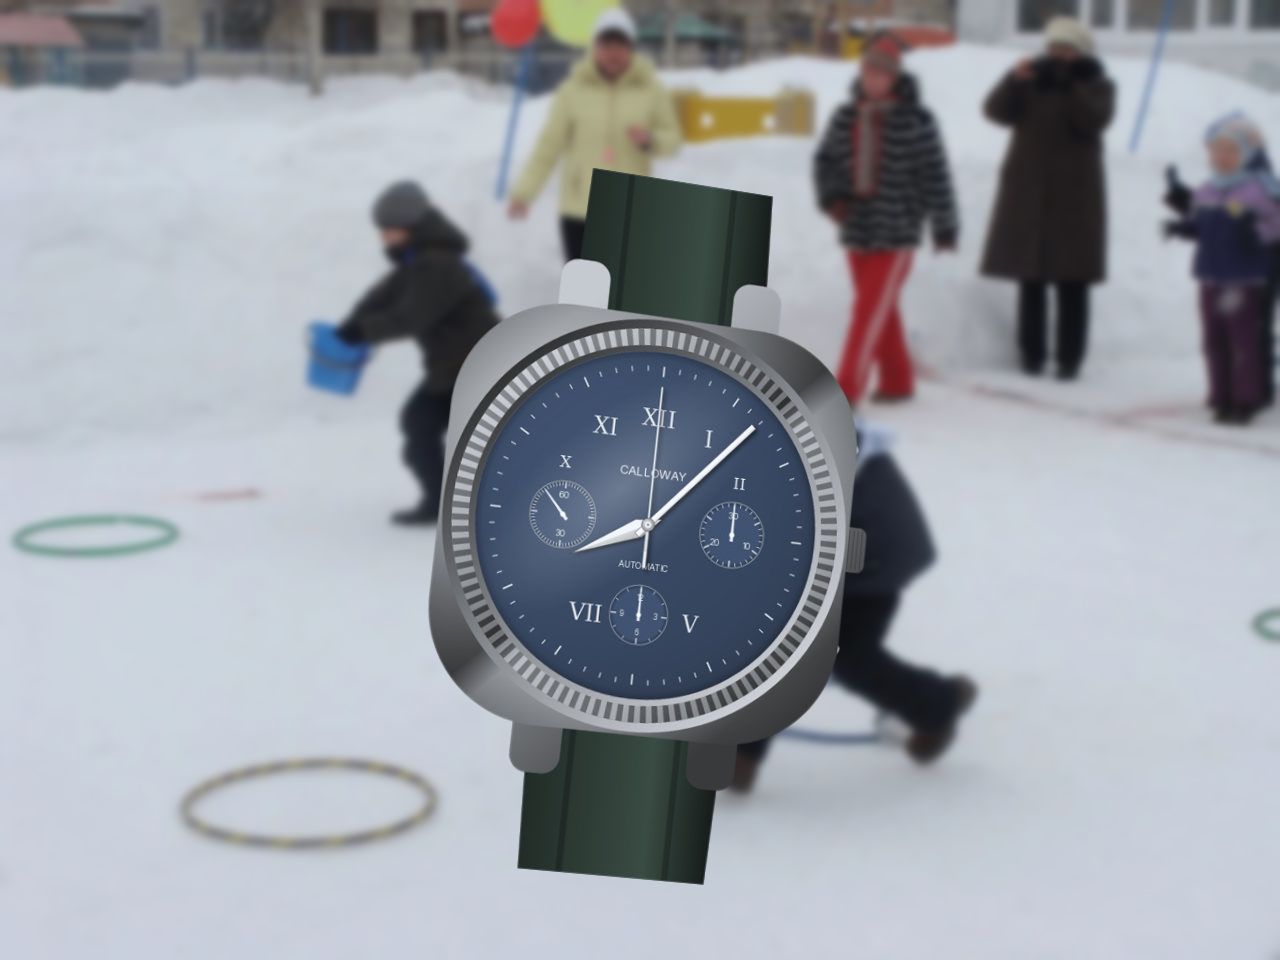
8.06.53
